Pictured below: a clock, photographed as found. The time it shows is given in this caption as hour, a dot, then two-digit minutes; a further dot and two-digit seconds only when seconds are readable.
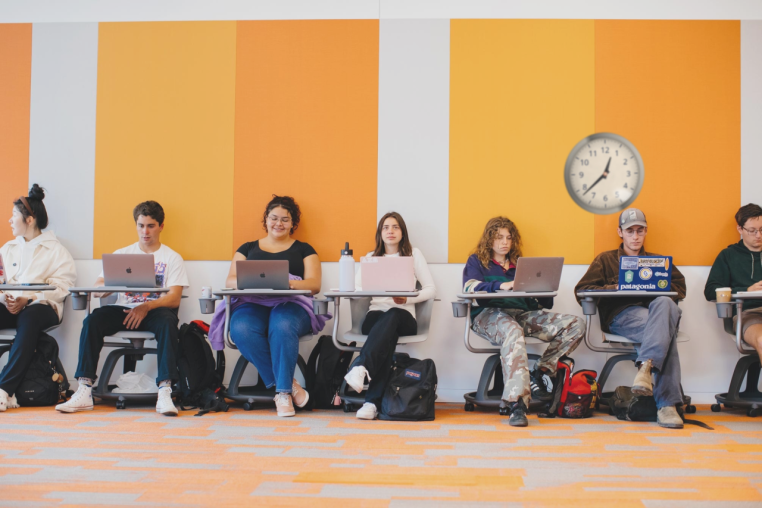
12.38
